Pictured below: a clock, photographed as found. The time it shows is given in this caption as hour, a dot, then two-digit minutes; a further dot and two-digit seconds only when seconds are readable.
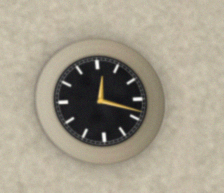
12.18
